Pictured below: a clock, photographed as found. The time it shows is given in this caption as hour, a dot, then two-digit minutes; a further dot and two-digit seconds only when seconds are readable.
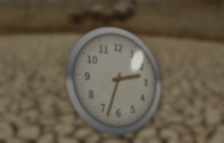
2.33
